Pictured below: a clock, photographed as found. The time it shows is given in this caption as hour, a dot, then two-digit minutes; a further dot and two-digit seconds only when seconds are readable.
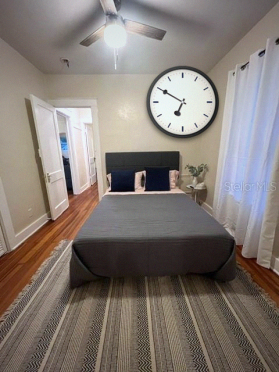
6.50
